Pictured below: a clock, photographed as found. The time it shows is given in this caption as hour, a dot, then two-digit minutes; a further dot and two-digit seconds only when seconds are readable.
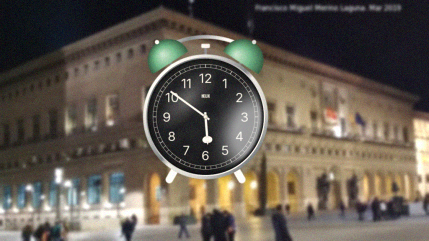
5.51
